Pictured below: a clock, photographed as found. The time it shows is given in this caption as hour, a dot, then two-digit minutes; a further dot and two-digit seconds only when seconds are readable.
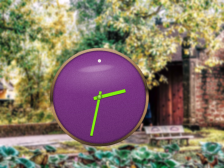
2.32
